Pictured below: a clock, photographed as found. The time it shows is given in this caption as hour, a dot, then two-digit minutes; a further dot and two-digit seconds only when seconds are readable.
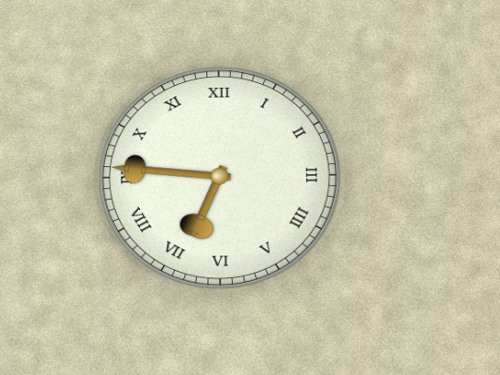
6.46
